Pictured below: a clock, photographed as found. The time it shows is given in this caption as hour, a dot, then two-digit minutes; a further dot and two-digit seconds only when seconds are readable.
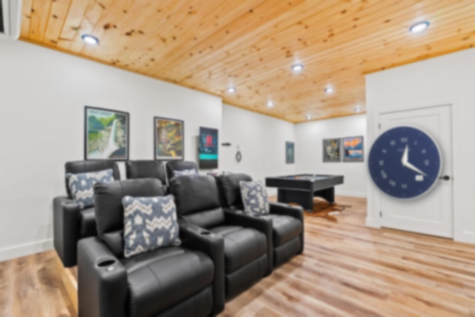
12.20
